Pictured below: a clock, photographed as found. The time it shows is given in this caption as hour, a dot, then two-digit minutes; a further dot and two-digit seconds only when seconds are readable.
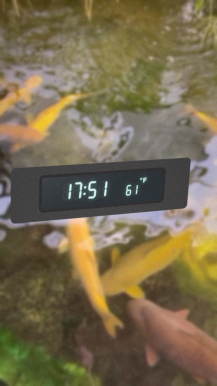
17.51
